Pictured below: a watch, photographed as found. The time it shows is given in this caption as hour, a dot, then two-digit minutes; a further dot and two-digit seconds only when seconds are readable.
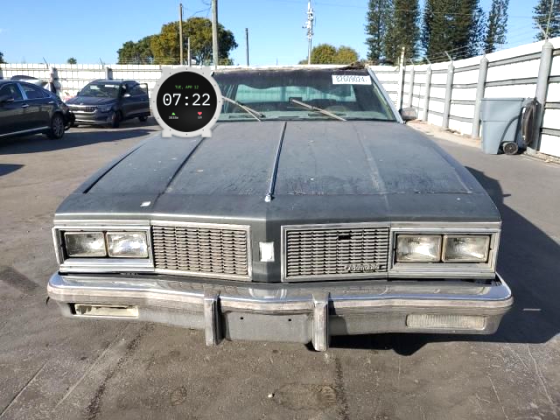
7.22
